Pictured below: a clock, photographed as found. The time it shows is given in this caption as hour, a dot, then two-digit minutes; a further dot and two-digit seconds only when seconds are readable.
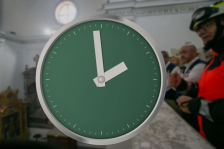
1.59
